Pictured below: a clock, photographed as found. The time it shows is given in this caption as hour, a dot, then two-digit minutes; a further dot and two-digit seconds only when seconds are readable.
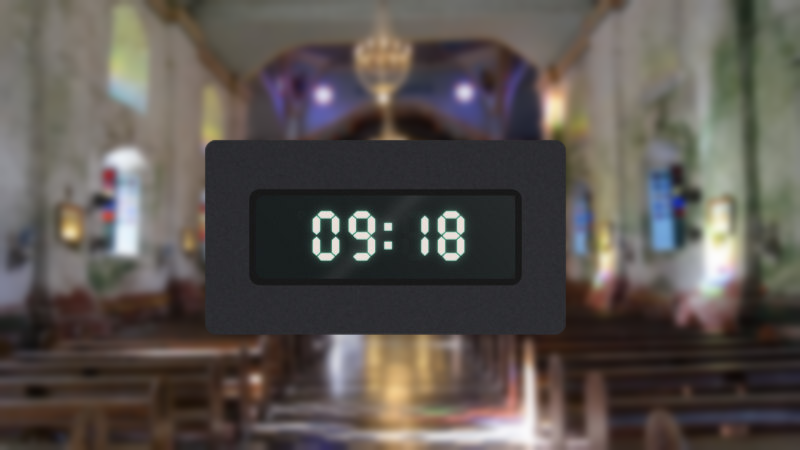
9.18
